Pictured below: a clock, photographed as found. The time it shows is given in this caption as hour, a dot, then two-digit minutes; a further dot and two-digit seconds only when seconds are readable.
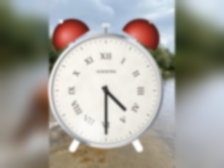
4.30
